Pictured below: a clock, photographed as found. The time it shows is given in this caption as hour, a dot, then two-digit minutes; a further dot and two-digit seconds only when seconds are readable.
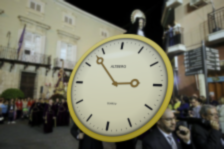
2.53
